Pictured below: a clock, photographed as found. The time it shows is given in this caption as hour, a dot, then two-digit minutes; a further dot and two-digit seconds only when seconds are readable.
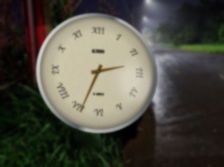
2.34
